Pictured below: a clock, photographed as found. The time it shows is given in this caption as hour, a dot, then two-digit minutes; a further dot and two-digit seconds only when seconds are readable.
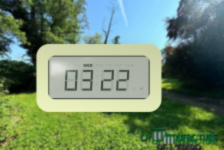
3.22
